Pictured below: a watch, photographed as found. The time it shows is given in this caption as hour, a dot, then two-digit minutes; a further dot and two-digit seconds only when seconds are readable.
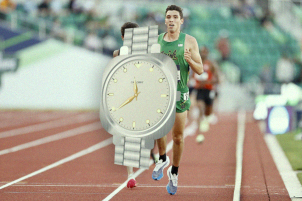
11.39
